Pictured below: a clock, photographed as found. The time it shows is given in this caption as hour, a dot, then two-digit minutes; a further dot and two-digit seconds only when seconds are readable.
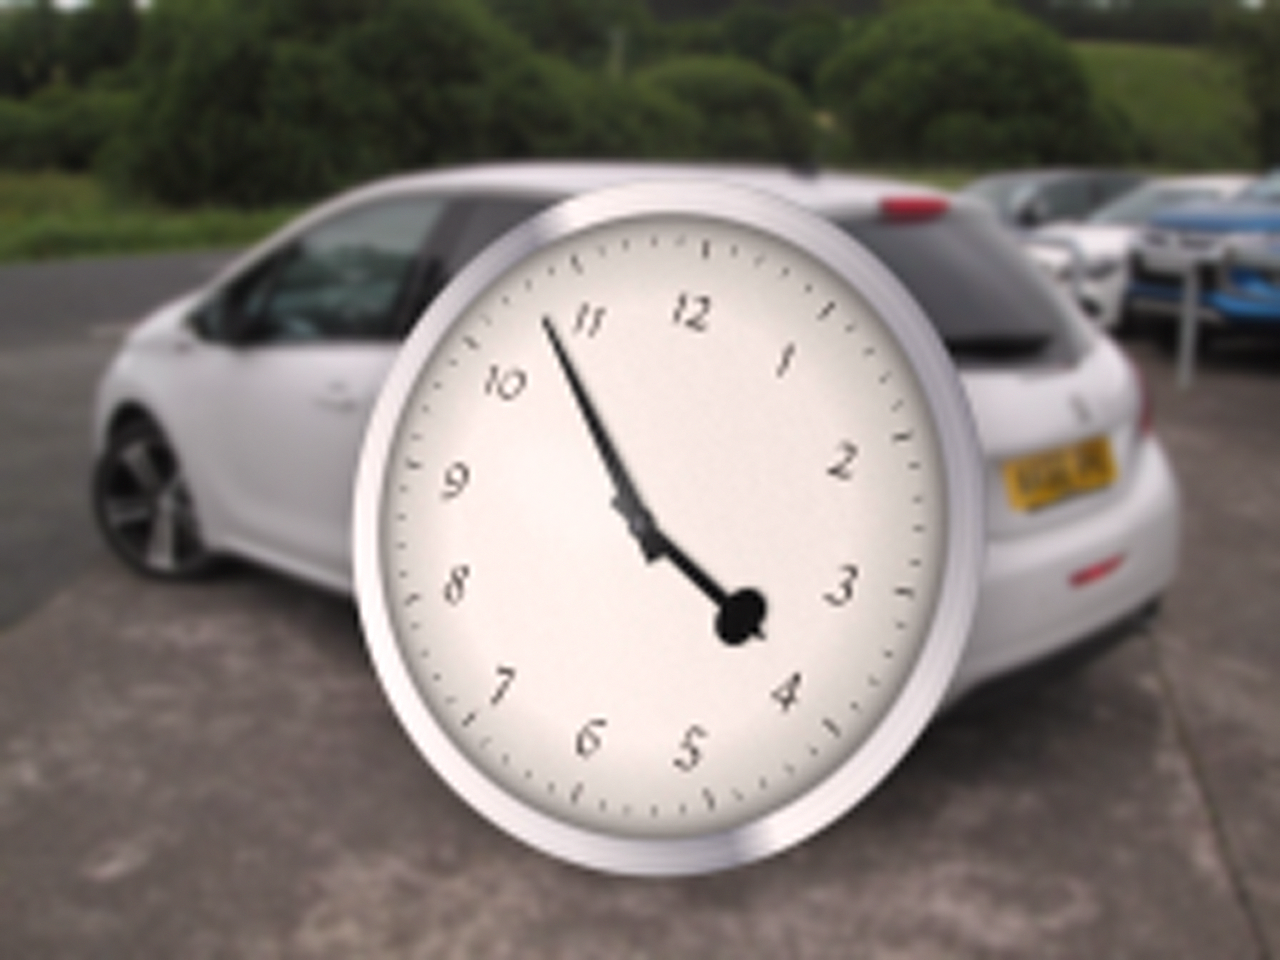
3.53
